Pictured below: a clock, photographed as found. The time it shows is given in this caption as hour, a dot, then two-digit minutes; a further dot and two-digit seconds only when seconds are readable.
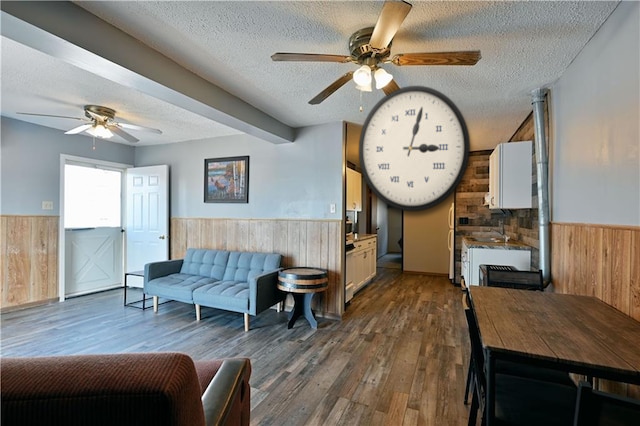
3.03
